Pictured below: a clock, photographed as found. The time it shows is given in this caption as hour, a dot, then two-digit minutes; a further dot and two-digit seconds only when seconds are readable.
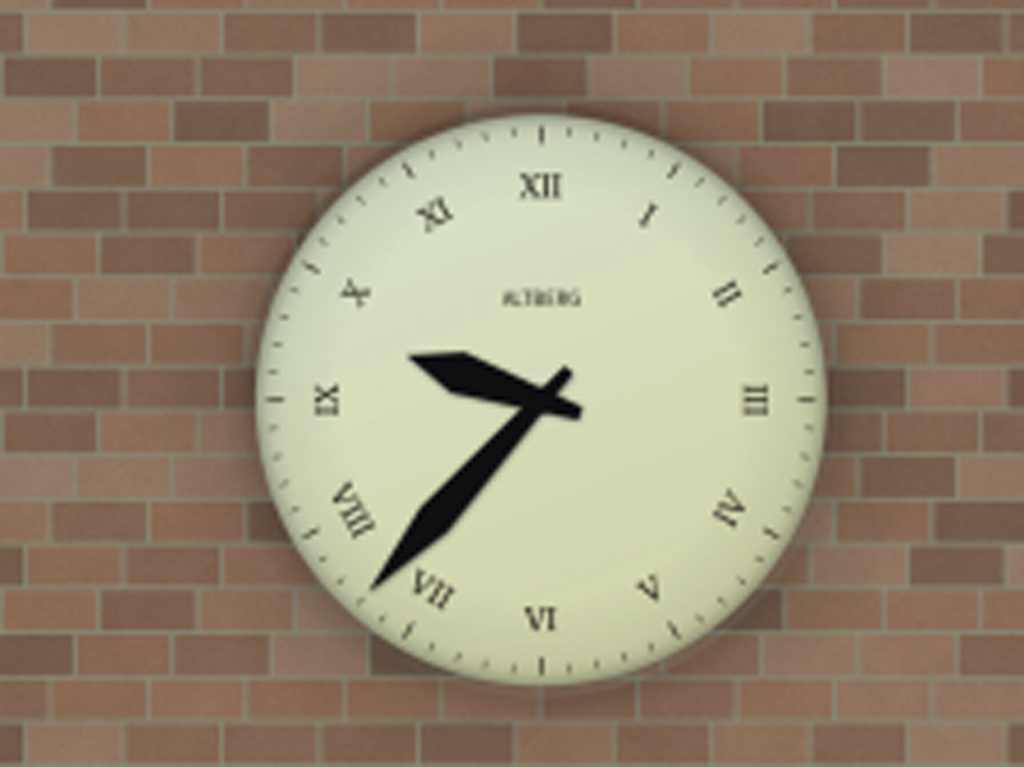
9.37
